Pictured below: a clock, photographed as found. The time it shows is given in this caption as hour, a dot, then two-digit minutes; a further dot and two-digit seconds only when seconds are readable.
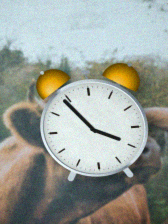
3.54
